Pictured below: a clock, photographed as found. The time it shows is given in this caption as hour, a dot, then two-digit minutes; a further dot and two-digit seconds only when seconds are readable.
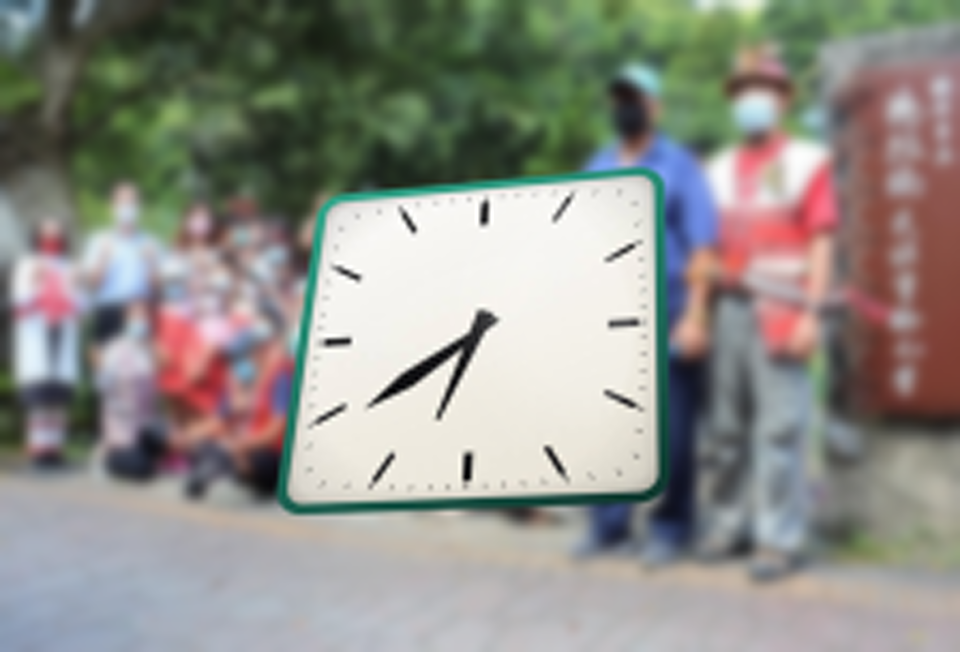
6.39
